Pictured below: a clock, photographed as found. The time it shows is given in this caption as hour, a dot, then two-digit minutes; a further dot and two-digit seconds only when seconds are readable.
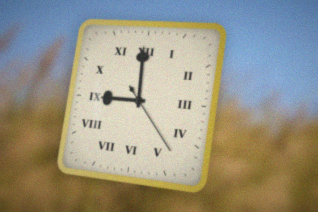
8.59.23
